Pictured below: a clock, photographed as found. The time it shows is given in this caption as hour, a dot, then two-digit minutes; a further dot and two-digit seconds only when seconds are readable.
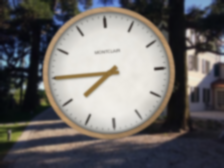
7.45
